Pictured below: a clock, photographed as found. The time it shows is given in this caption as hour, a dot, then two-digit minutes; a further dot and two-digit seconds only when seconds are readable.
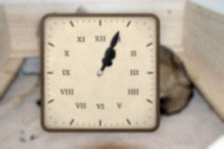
1.04
